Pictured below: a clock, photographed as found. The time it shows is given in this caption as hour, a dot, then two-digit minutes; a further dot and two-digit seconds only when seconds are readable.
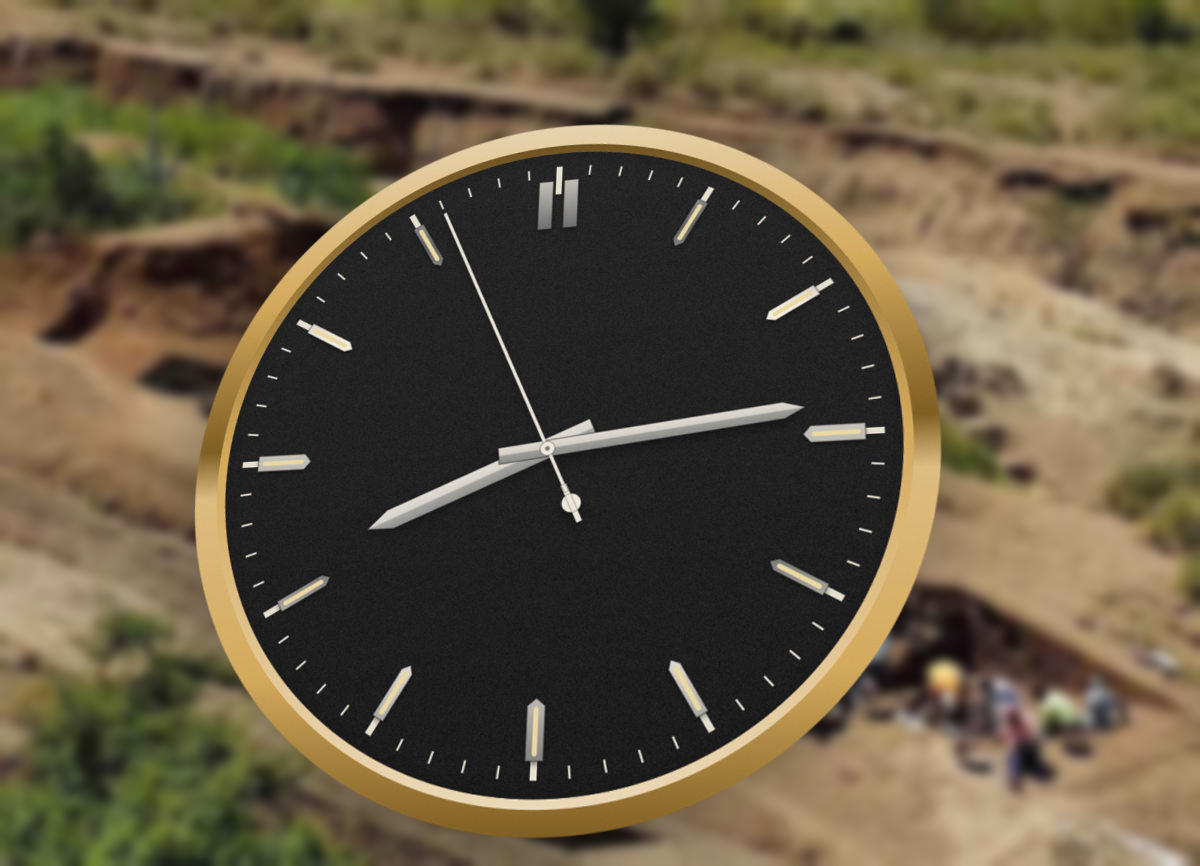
8.13.56
